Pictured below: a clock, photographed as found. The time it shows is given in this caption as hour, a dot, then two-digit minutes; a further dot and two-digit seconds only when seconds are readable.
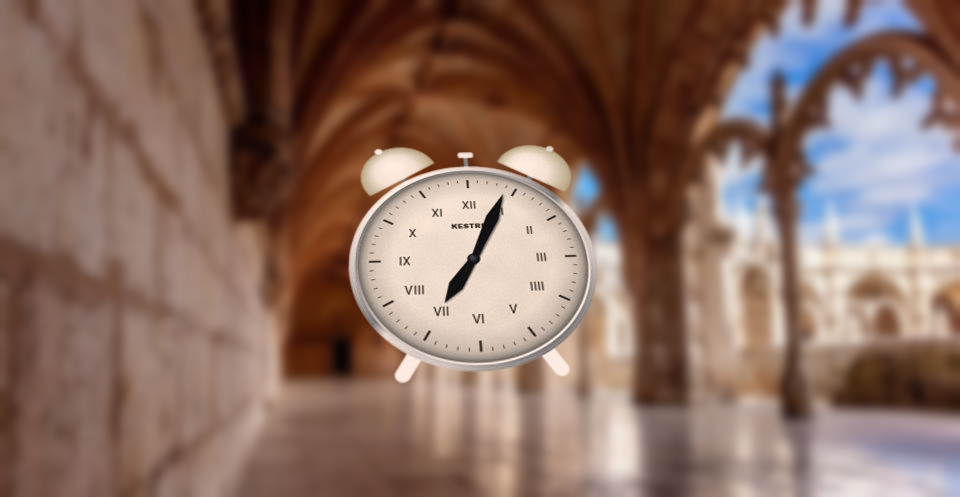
7.04
